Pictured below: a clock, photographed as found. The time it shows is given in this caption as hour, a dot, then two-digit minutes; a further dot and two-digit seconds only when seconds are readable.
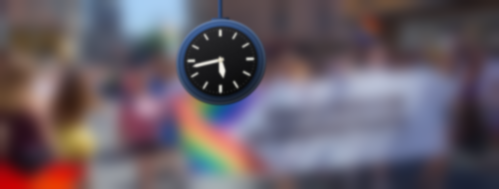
5.43
